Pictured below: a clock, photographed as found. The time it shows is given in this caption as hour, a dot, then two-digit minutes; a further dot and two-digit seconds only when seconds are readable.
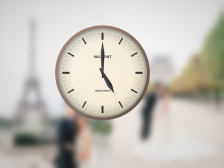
5.00
